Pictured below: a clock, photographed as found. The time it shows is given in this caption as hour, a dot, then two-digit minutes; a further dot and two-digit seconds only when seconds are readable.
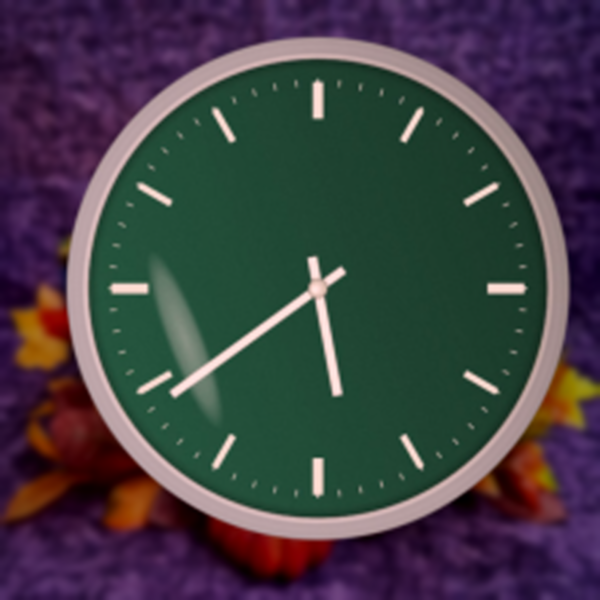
5.39
